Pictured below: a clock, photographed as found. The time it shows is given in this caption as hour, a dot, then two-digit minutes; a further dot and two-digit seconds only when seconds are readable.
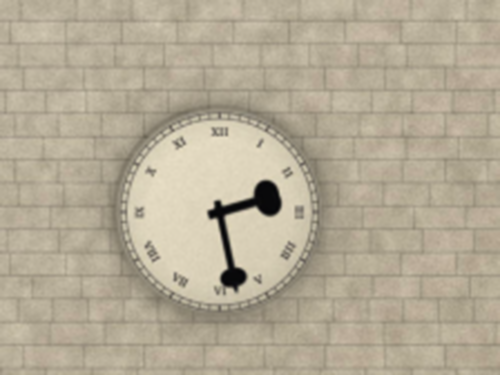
2.28
